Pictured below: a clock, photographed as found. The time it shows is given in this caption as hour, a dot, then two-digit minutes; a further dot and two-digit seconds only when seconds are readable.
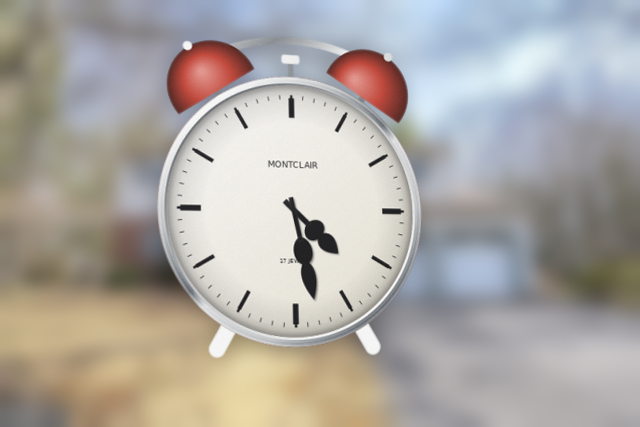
4.28
